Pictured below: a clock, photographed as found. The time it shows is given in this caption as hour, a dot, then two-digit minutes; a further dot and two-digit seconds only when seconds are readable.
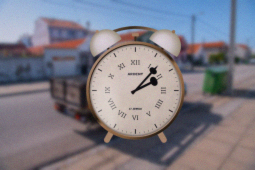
2.07
